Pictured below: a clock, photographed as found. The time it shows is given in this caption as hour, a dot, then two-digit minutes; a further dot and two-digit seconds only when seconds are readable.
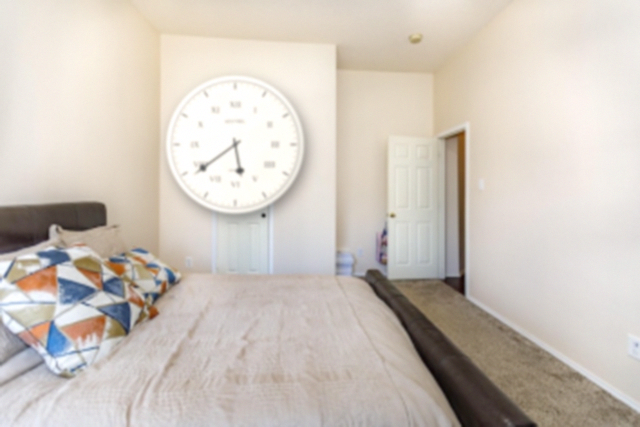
5.39
